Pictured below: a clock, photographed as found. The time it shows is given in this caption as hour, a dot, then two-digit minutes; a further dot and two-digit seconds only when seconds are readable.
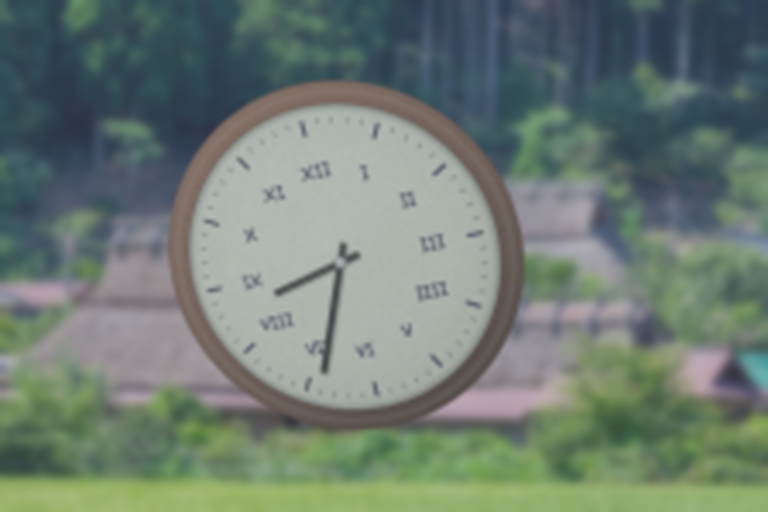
8.34
